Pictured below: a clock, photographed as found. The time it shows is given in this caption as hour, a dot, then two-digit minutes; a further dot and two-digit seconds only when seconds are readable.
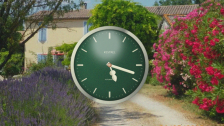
5.18
